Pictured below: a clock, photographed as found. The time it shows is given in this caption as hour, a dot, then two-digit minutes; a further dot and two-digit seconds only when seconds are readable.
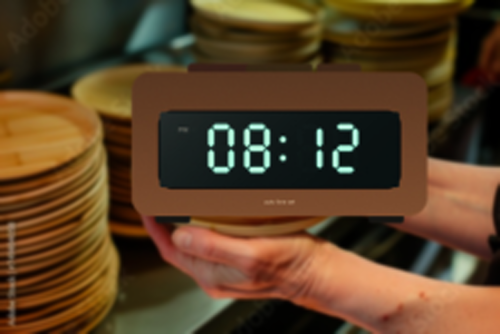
8.12
